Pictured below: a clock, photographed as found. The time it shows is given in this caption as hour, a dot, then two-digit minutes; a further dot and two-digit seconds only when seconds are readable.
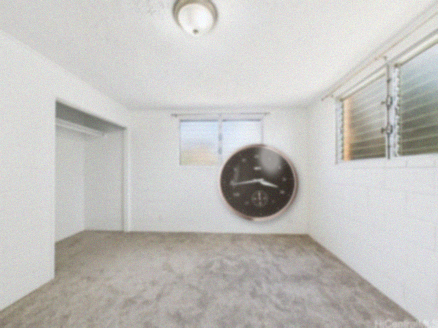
3.44
